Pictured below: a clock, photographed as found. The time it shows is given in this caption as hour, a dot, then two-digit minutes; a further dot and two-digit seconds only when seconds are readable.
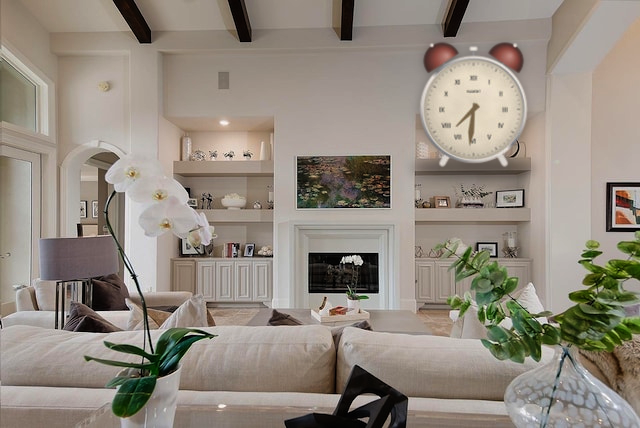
7.31
